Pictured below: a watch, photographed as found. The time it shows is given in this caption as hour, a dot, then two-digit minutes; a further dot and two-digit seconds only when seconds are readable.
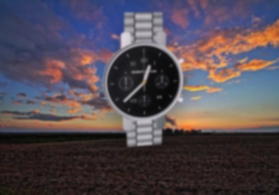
12.38
